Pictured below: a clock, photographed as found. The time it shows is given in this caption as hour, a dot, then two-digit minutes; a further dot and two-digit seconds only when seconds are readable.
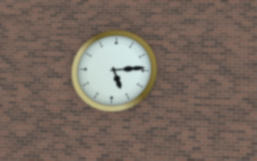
5.14
